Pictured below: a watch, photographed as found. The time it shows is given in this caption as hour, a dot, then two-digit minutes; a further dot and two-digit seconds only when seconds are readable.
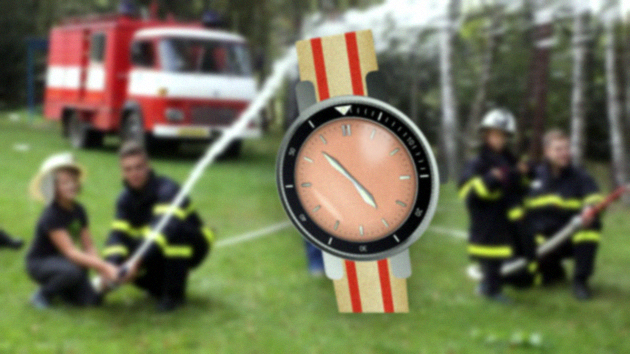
4.53
